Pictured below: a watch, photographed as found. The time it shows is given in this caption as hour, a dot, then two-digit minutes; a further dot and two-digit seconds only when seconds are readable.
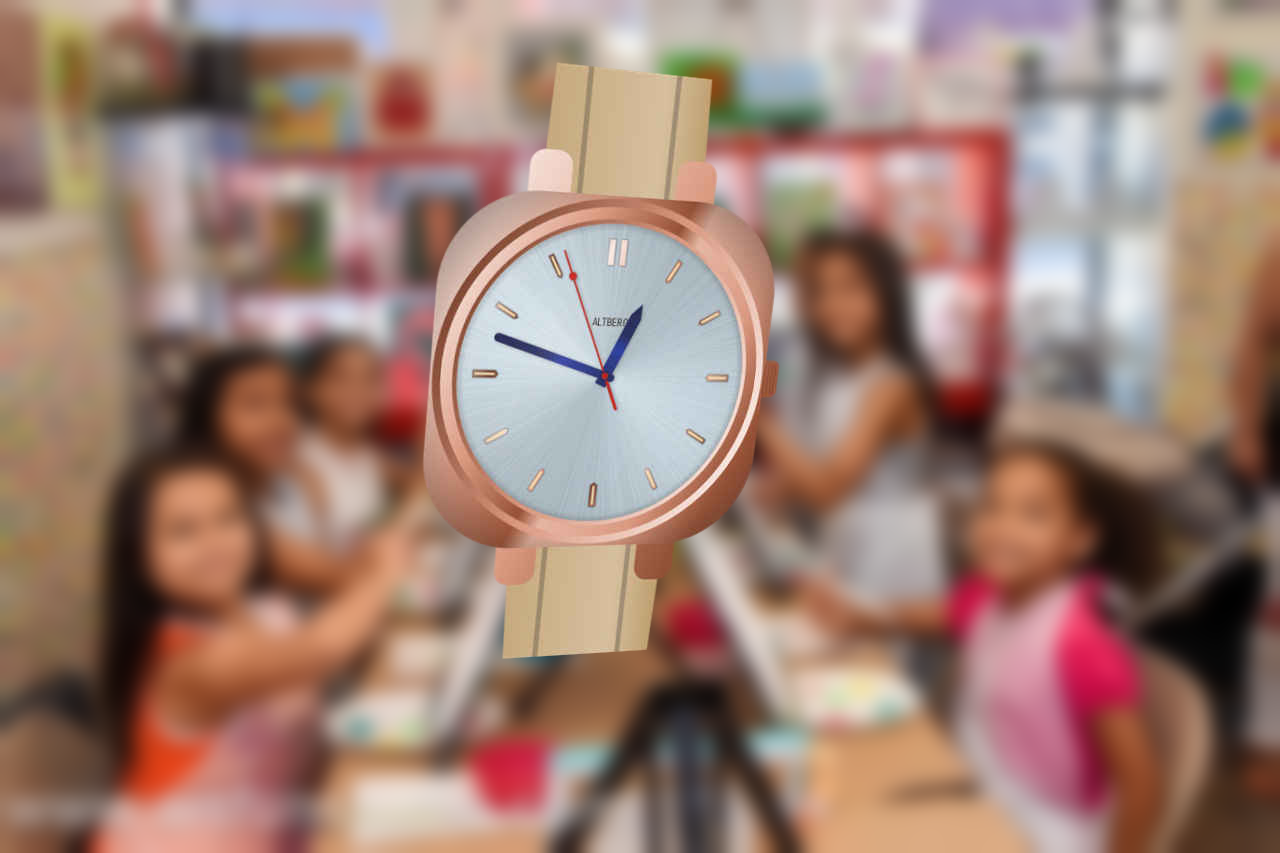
12.47.56
